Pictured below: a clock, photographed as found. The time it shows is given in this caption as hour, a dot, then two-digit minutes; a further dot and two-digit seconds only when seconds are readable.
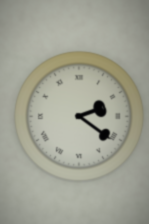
2.21
